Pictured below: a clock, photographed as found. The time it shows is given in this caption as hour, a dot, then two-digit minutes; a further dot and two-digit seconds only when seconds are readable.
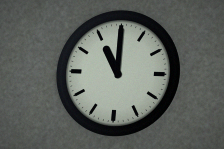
11.00
